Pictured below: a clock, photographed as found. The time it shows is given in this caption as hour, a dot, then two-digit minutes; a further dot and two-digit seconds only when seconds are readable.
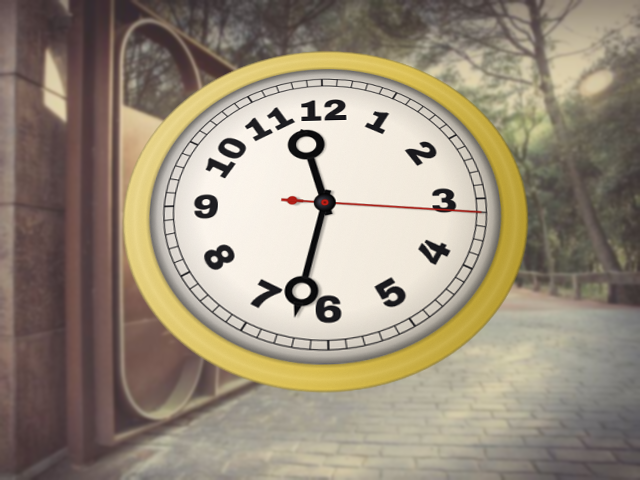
11.32.16
